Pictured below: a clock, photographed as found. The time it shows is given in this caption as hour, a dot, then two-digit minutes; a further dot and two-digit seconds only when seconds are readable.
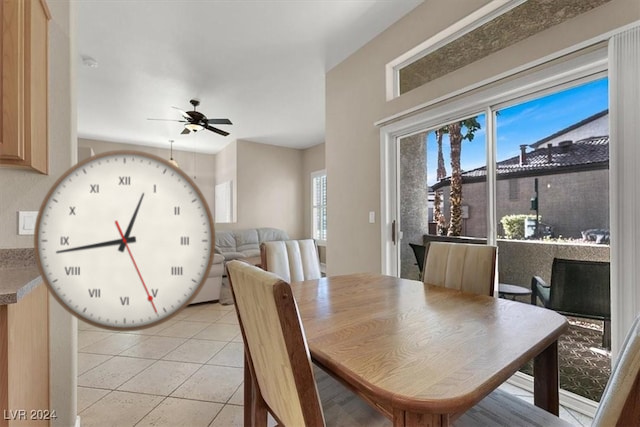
12.43.26
